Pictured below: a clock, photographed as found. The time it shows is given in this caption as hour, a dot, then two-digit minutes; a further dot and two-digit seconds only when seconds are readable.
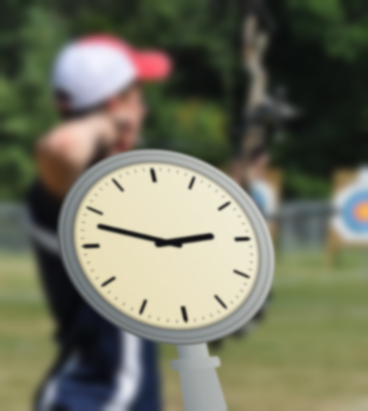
2.48
